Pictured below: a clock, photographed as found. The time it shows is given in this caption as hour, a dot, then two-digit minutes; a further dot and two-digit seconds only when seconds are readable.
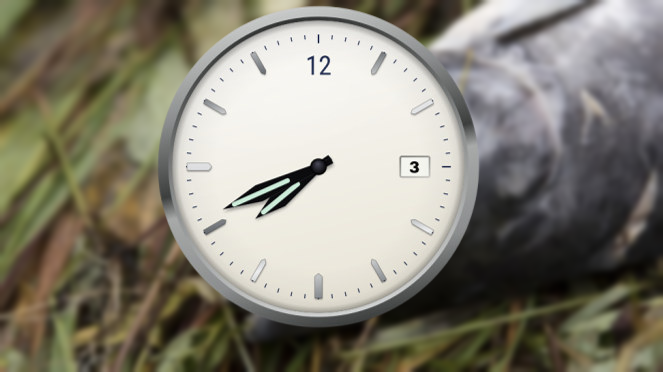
7.41
